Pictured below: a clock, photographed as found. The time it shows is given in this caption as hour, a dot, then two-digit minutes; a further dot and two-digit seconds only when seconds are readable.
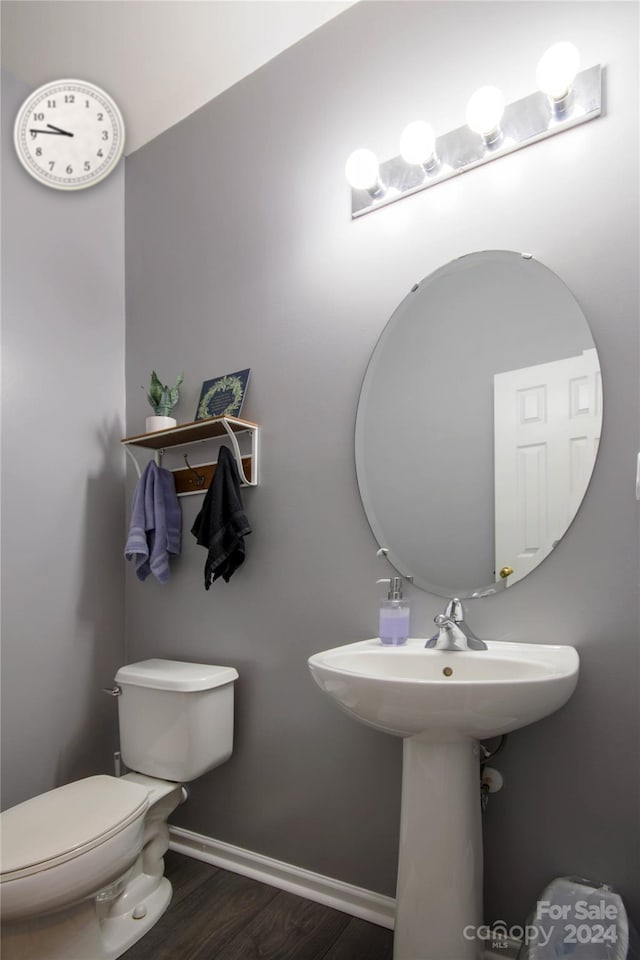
9.46
